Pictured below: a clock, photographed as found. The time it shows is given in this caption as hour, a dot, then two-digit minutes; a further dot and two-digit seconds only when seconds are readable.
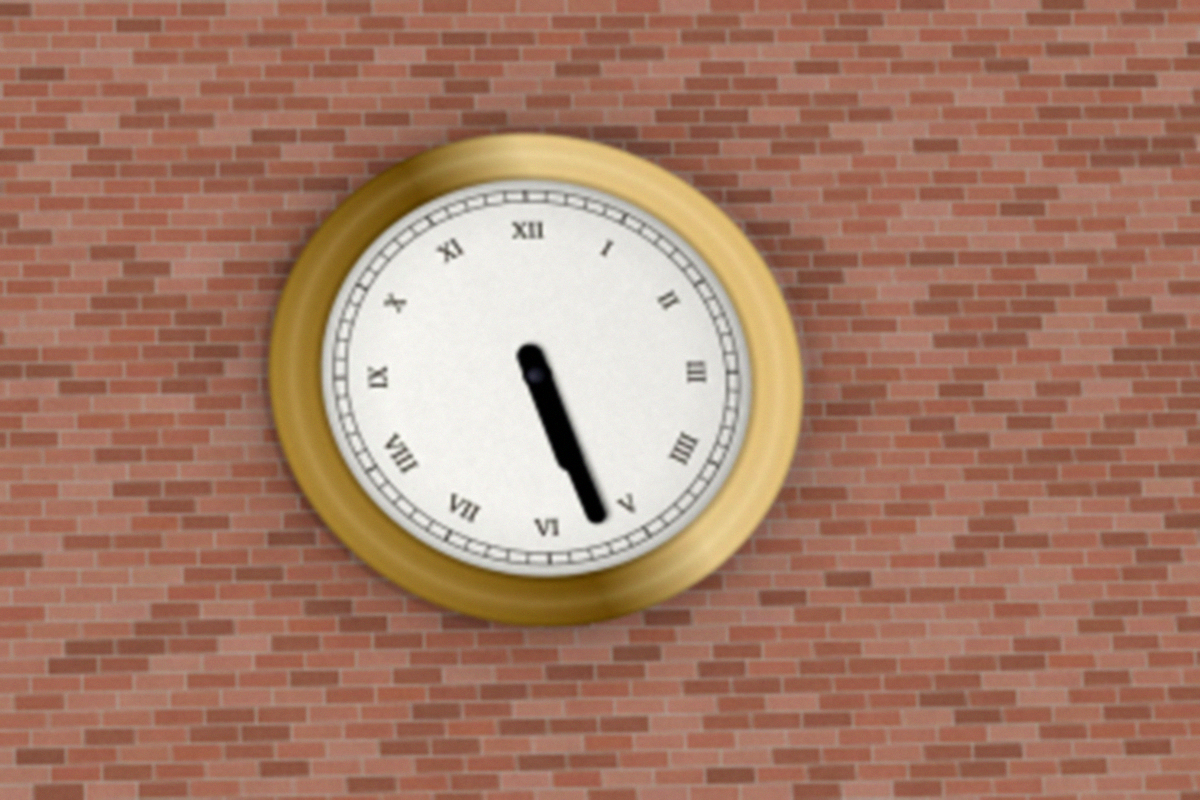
5.27
